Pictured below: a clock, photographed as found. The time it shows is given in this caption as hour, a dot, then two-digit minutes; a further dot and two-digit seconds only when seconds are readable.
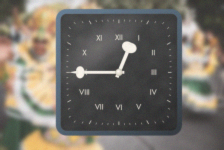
12.45
